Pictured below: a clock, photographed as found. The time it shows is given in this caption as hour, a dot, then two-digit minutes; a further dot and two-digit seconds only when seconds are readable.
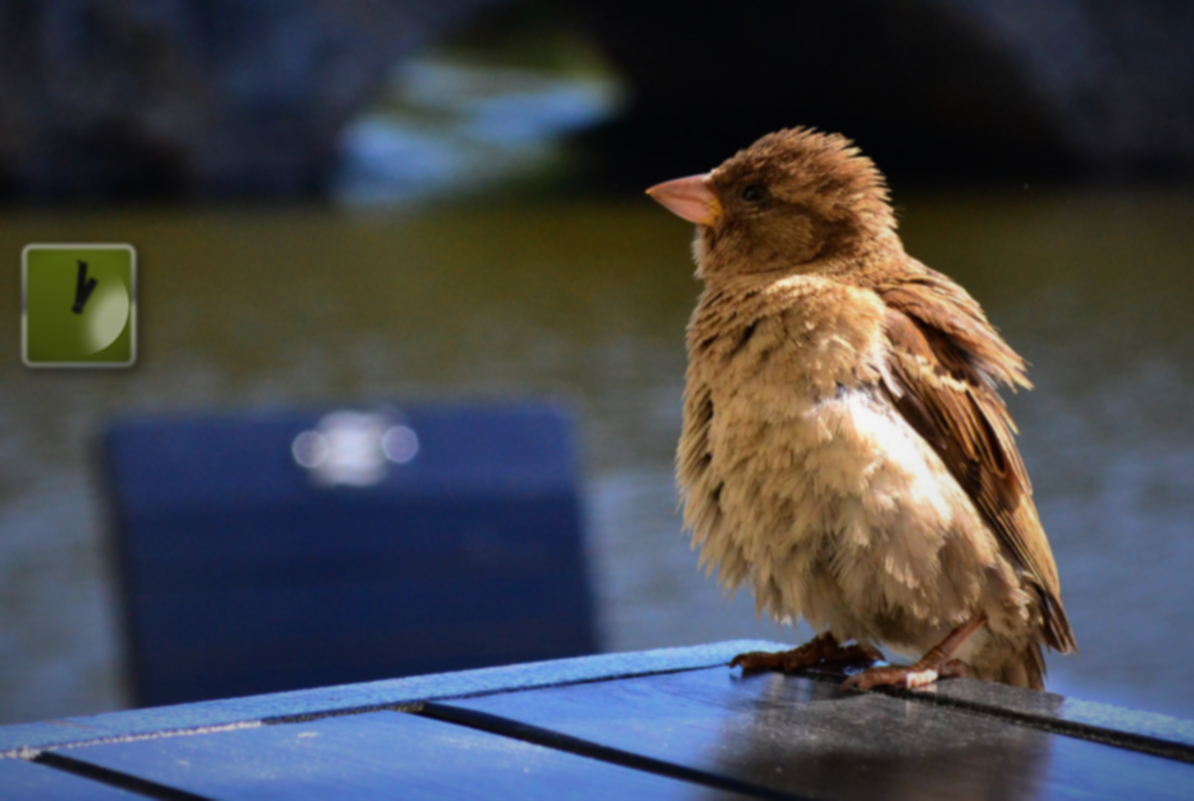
1.01
